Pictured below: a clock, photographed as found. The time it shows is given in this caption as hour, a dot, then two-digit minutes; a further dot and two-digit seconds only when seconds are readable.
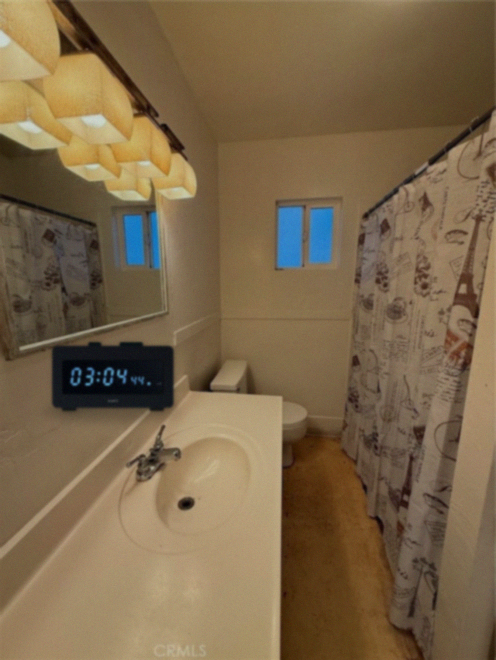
3.04
